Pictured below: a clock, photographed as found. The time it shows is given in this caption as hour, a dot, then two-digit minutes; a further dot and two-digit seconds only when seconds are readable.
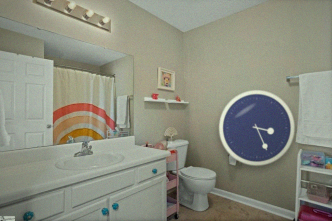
3.26
